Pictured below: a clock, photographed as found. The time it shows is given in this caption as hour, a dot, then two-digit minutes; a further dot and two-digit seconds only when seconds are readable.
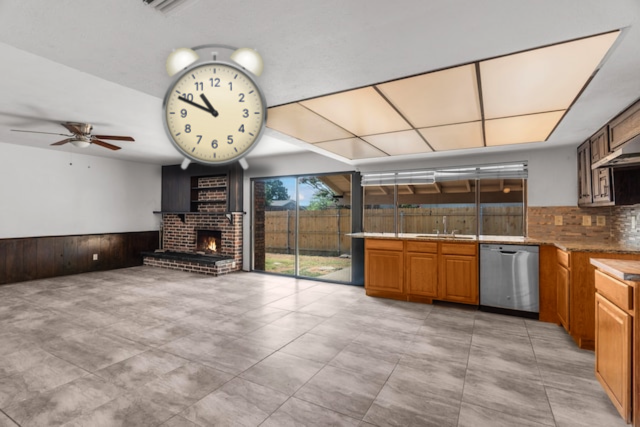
10.49
